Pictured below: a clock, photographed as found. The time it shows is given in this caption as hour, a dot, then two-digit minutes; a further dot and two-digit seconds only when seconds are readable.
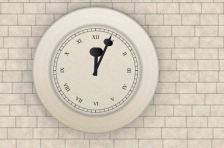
12.04
